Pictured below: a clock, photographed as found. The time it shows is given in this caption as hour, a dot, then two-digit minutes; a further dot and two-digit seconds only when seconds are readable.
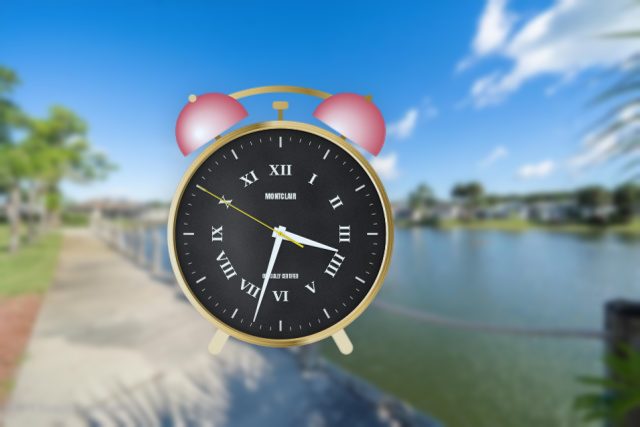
3.32.50
